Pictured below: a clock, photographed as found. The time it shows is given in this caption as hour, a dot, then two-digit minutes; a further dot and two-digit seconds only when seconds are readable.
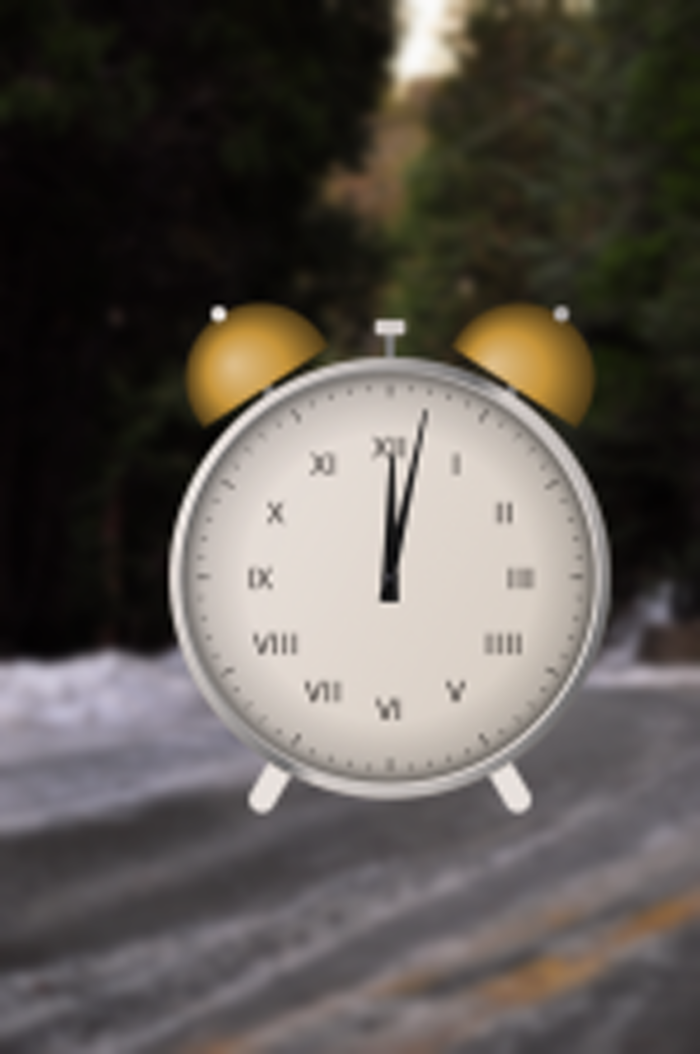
12.02
